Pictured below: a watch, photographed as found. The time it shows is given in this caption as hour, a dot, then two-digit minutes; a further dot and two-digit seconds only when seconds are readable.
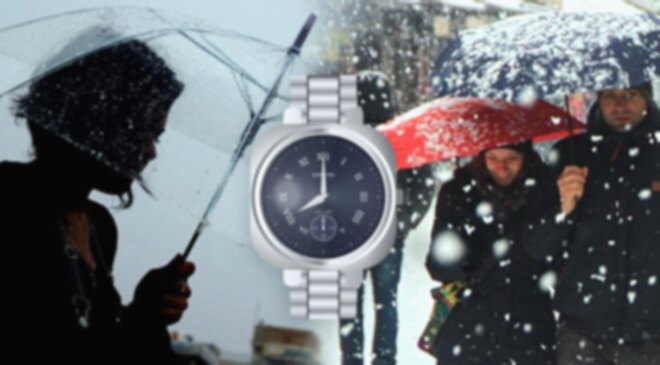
8.00
